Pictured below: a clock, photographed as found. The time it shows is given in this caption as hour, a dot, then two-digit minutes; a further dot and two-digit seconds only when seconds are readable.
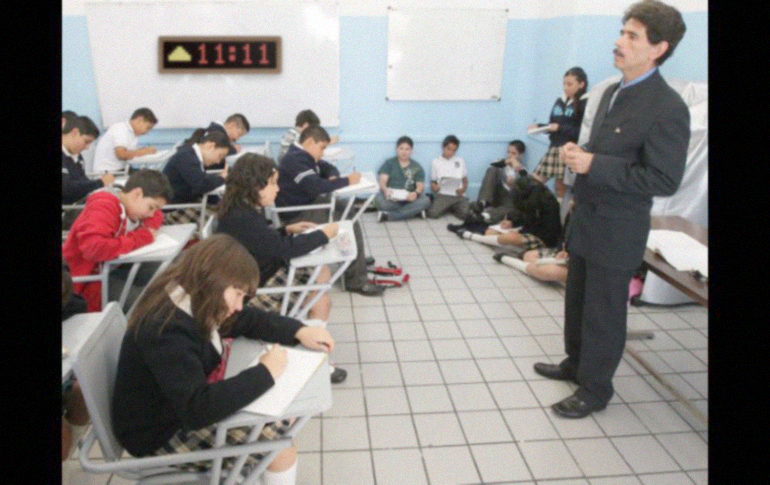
11.11
